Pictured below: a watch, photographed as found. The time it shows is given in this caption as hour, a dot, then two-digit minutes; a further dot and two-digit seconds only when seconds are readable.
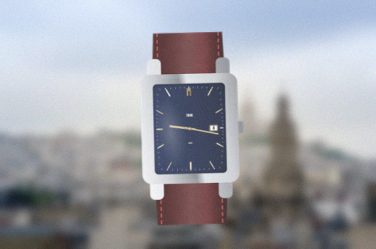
9.17
